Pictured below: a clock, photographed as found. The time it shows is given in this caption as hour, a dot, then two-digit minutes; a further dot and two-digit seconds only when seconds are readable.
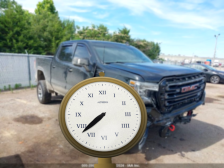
7.38
